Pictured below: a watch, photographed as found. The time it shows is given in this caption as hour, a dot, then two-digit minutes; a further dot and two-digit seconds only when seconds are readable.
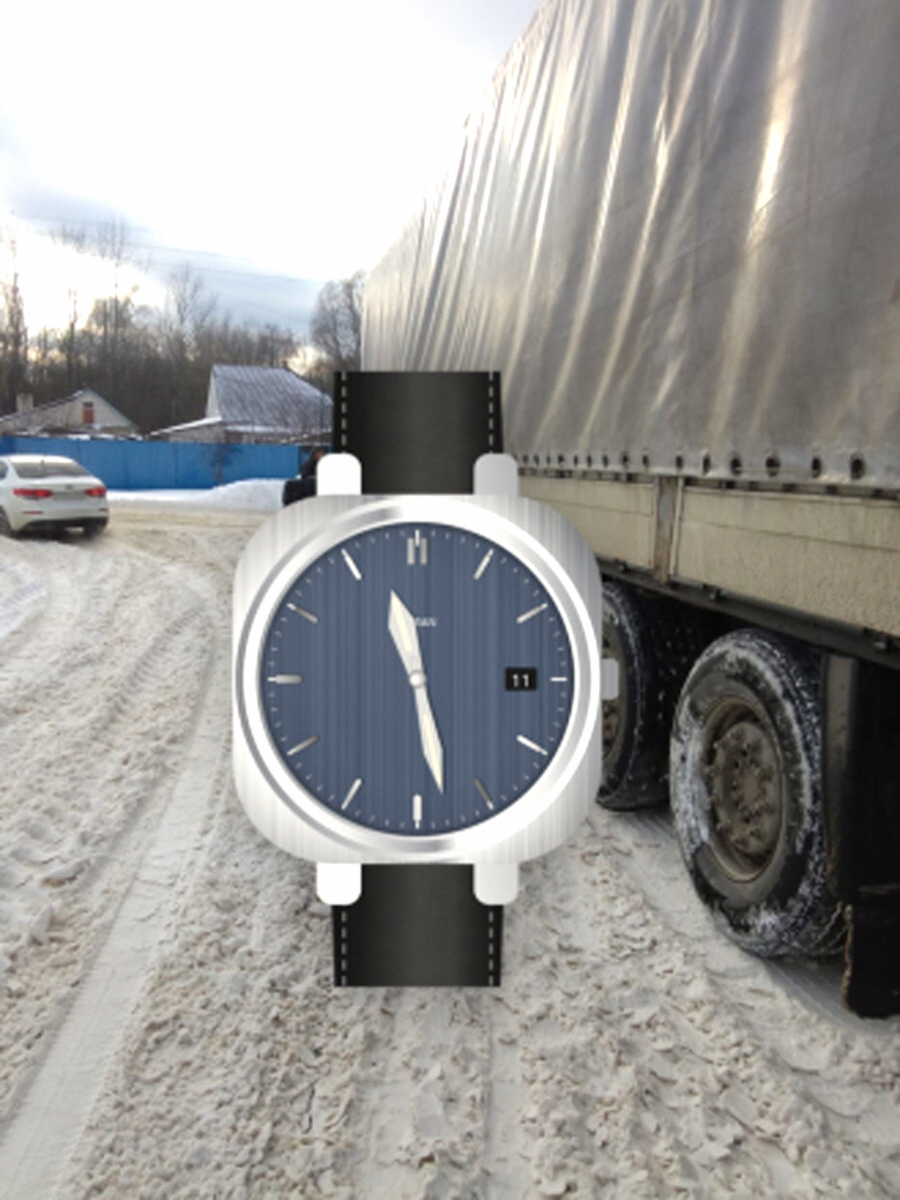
11.28
